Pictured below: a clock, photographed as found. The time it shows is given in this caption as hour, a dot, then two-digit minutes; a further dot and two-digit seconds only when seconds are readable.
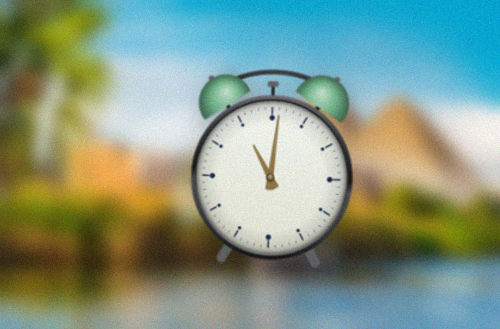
11.01
